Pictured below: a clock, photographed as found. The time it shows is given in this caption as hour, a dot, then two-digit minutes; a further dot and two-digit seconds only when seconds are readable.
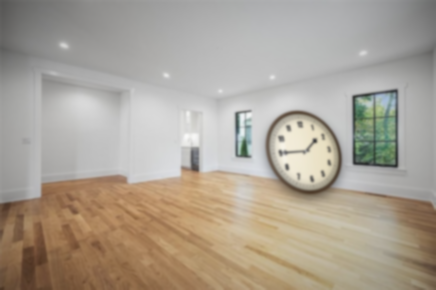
1.45
